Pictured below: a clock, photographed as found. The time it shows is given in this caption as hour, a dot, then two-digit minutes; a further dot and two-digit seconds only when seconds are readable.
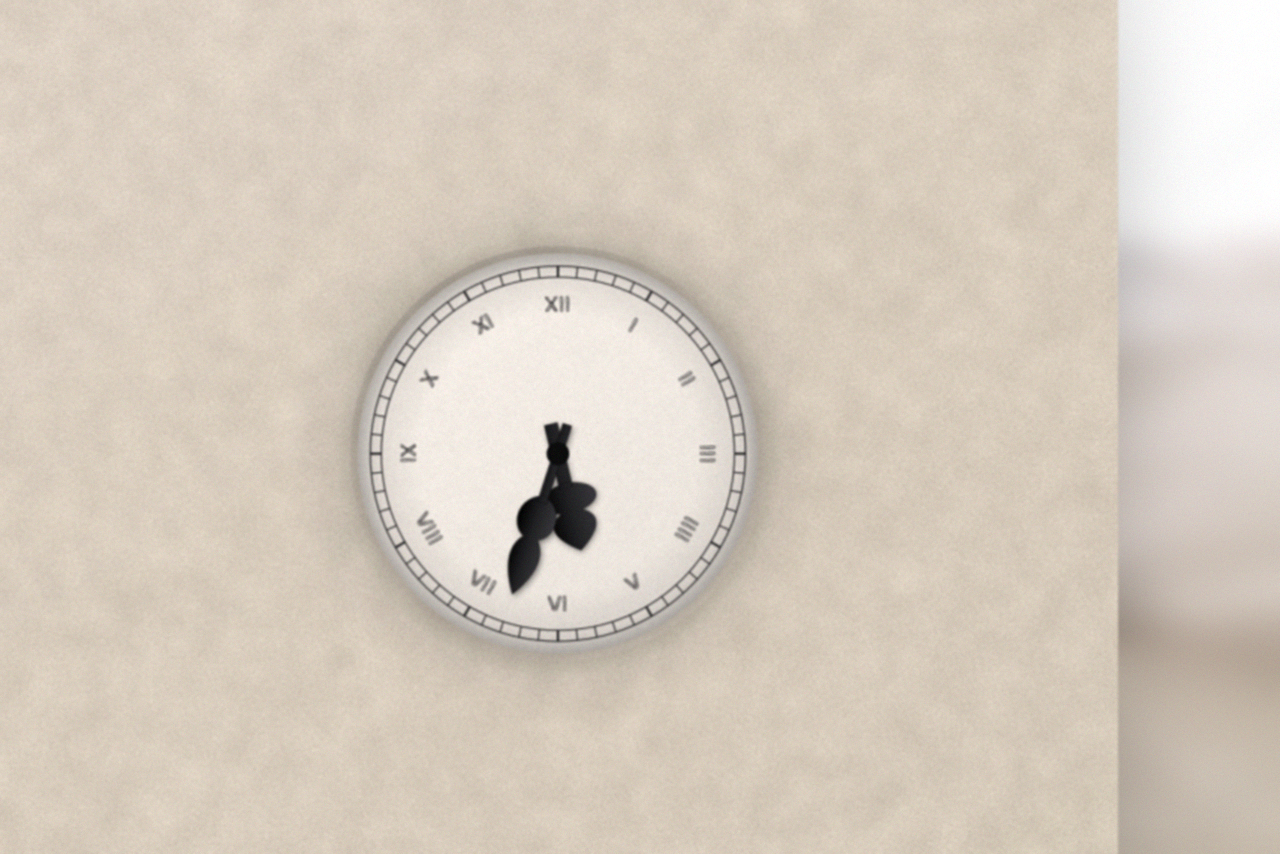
5.33
